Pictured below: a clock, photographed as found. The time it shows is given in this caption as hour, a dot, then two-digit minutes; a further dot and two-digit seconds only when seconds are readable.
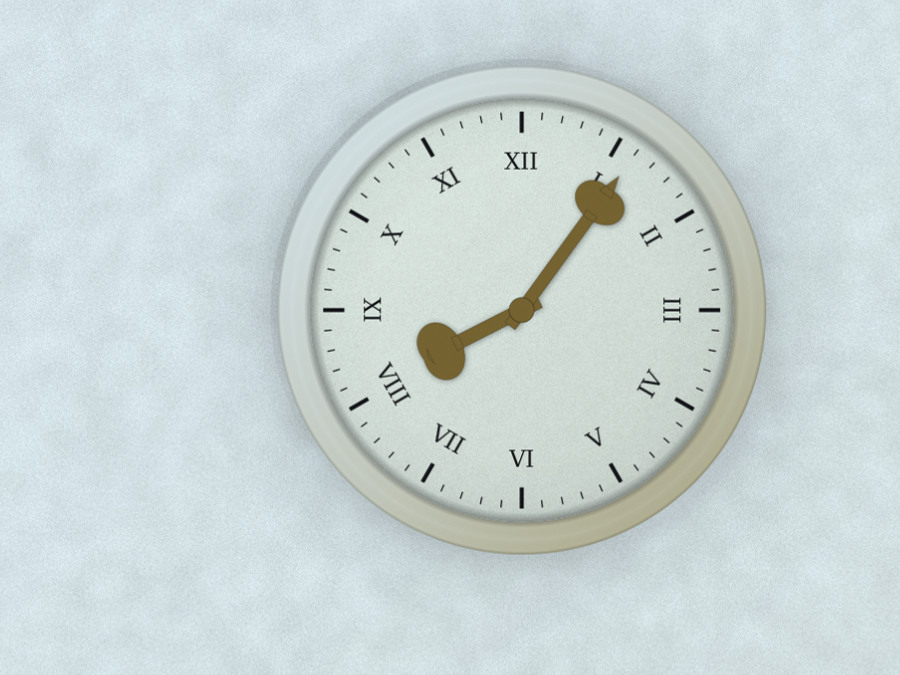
8.06
